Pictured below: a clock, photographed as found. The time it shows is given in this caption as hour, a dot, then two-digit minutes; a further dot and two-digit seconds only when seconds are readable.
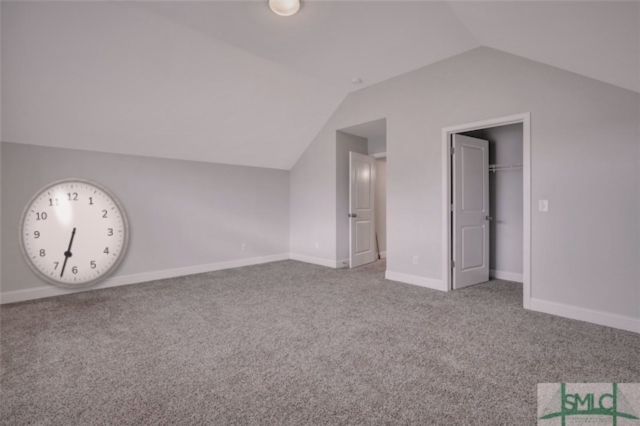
6.33
